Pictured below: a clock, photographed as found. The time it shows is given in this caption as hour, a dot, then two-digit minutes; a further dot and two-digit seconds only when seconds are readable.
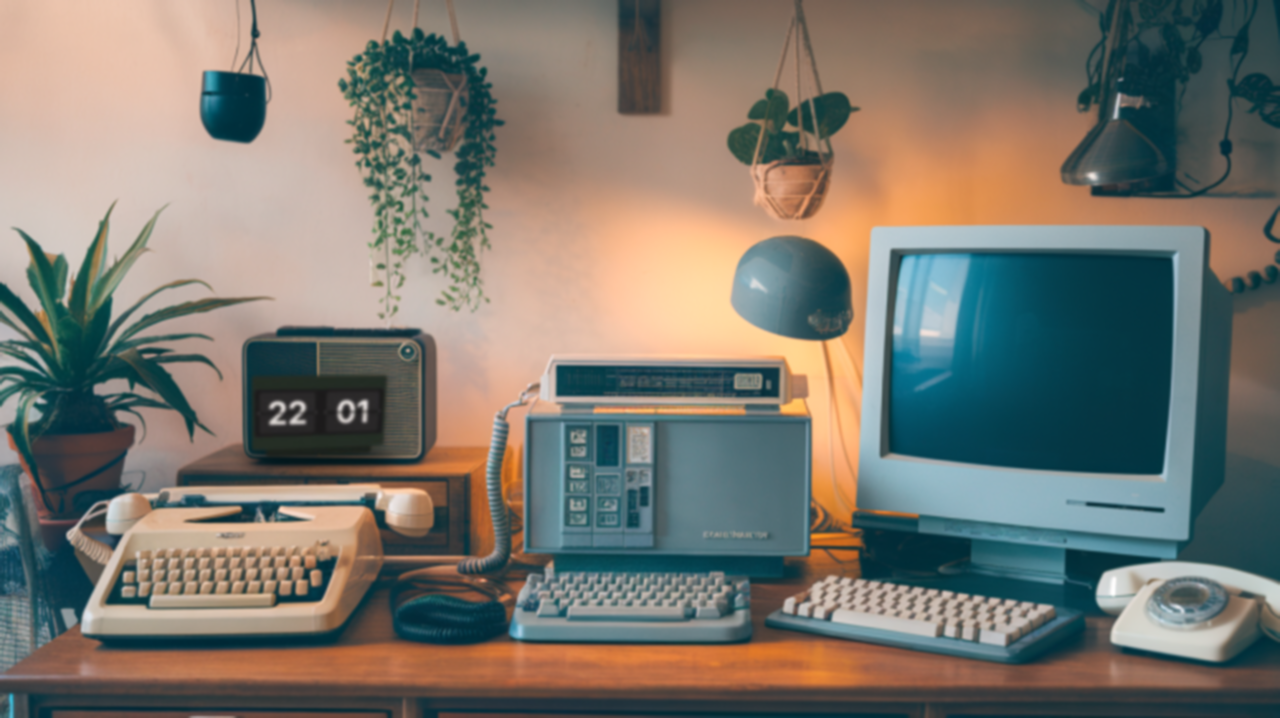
22.01
